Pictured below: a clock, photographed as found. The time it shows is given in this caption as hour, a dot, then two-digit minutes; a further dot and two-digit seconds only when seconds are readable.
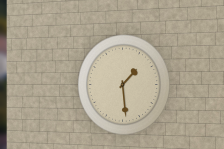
1.29
